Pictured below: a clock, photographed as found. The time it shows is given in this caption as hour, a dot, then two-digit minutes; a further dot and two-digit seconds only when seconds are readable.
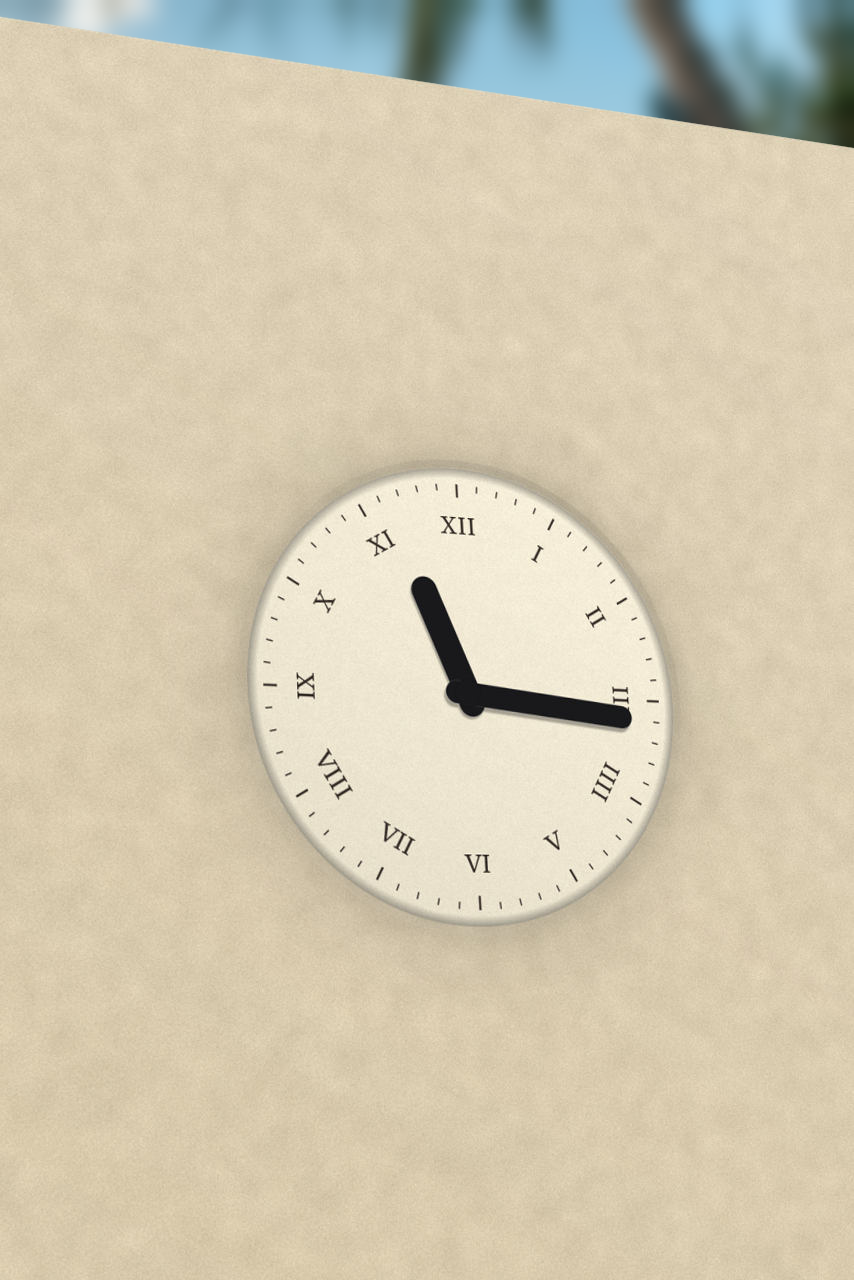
11.16
